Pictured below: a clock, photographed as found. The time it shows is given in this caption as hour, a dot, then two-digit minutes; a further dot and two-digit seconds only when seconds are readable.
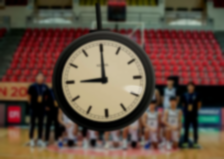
9.00
